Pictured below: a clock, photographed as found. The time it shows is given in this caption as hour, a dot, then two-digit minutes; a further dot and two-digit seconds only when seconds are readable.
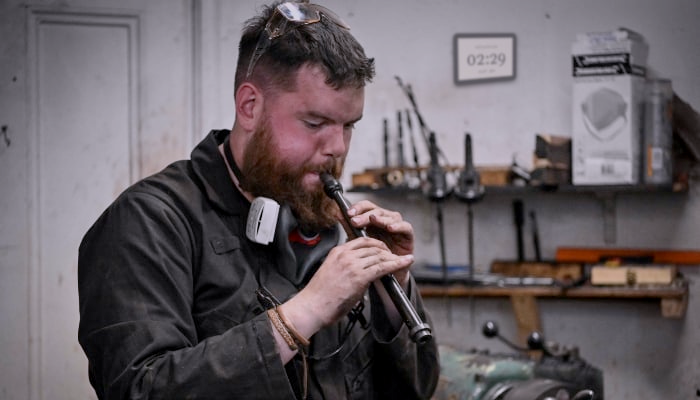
2.29
